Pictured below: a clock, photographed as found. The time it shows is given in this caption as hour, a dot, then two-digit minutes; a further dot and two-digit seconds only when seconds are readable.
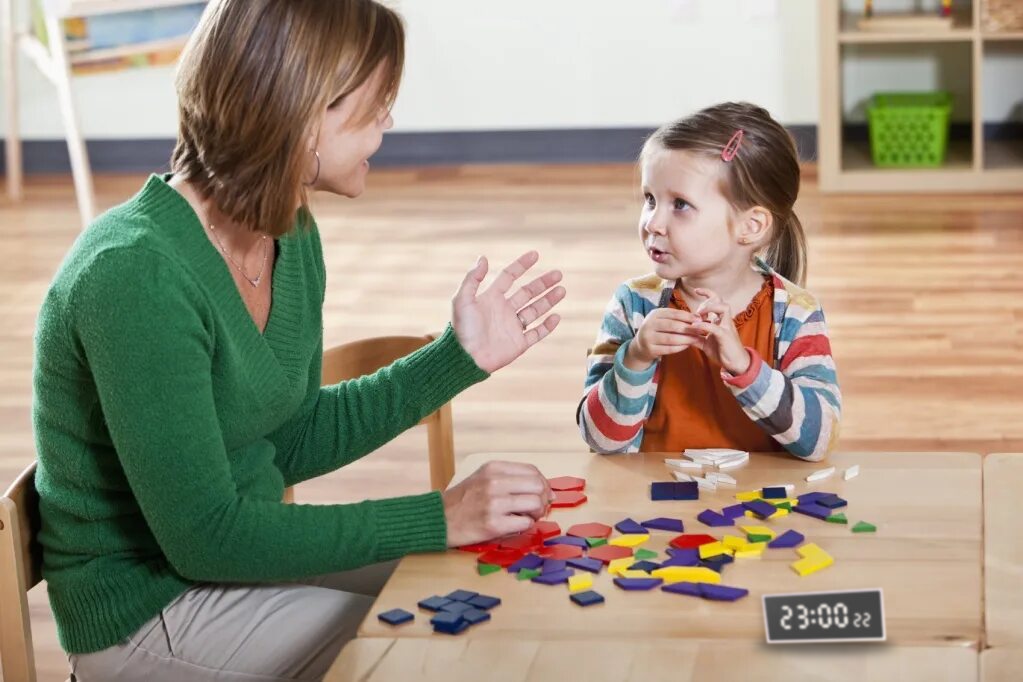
23.00.22
